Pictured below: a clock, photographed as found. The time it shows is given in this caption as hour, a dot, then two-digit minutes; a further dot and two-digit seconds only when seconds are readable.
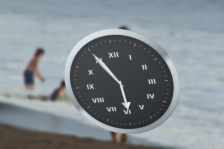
5.55
